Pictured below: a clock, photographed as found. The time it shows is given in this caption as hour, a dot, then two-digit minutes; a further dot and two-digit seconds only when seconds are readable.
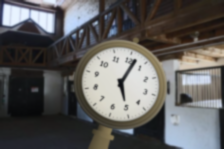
5.02
